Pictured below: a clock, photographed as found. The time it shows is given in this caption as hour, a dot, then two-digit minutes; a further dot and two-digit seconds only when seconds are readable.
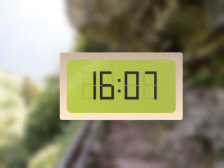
16.07
